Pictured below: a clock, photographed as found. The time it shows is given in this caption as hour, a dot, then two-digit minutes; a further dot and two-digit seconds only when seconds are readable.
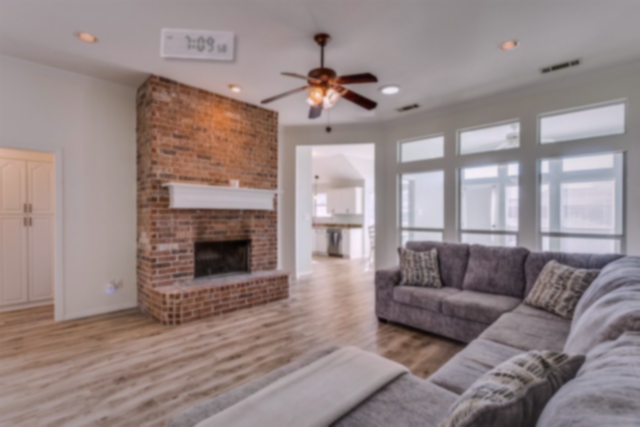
7.09
